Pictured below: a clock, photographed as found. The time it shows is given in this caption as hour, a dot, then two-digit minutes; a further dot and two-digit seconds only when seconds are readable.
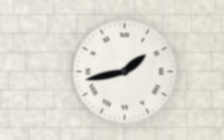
1.43
